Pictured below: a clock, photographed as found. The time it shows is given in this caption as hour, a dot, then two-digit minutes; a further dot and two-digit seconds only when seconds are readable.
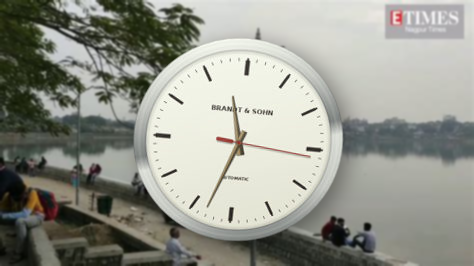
11.33.16
